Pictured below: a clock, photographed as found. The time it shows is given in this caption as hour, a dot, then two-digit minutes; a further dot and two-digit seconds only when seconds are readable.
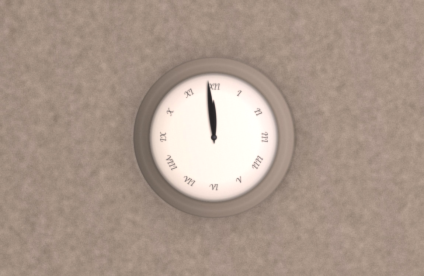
11.59
